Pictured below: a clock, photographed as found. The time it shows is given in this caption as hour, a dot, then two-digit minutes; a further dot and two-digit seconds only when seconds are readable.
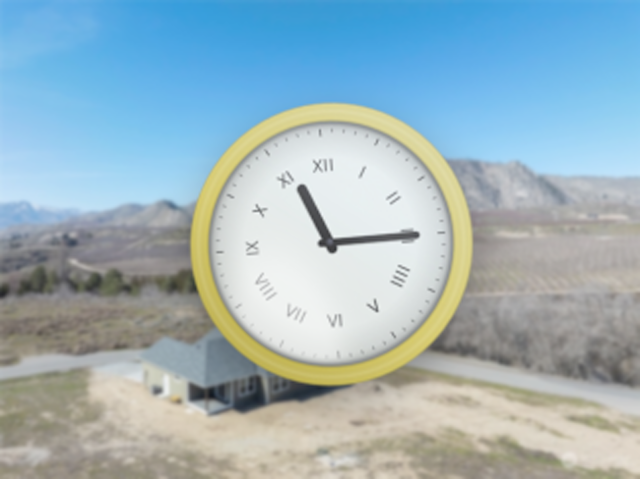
11.15
